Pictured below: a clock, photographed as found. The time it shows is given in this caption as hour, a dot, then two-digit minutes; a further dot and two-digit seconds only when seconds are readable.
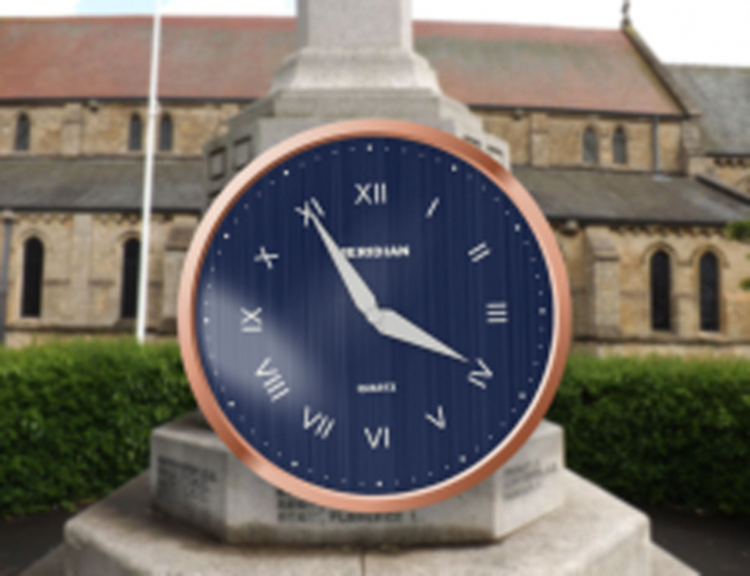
3.55
